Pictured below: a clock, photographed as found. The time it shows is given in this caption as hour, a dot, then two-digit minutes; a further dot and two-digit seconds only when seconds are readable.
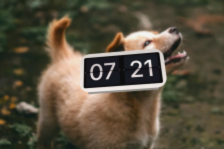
7.21
